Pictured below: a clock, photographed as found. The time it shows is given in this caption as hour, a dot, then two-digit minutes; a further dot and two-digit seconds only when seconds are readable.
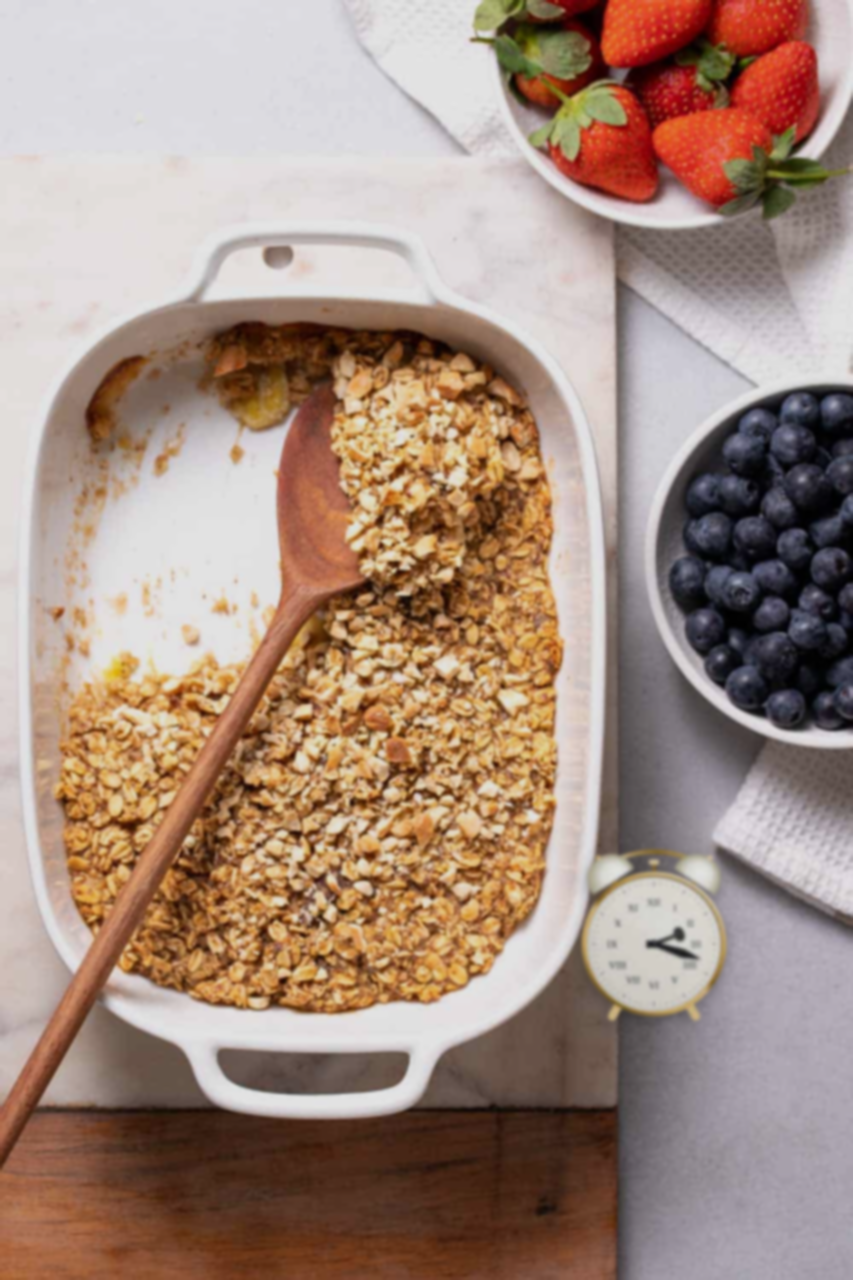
2.18
